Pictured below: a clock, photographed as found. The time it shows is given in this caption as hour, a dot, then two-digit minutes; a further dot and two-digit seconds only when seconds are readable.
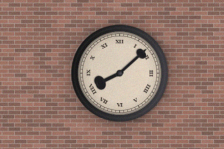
8.08
